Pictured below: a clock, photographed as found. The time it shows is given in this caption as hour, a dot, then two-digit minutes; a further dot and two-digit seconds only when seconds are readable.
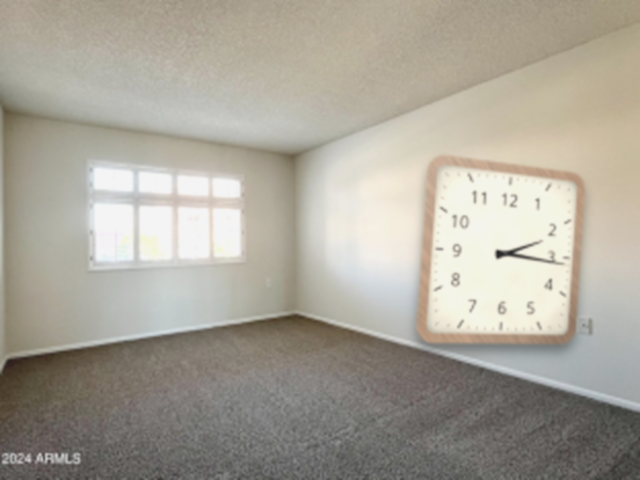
2.16
